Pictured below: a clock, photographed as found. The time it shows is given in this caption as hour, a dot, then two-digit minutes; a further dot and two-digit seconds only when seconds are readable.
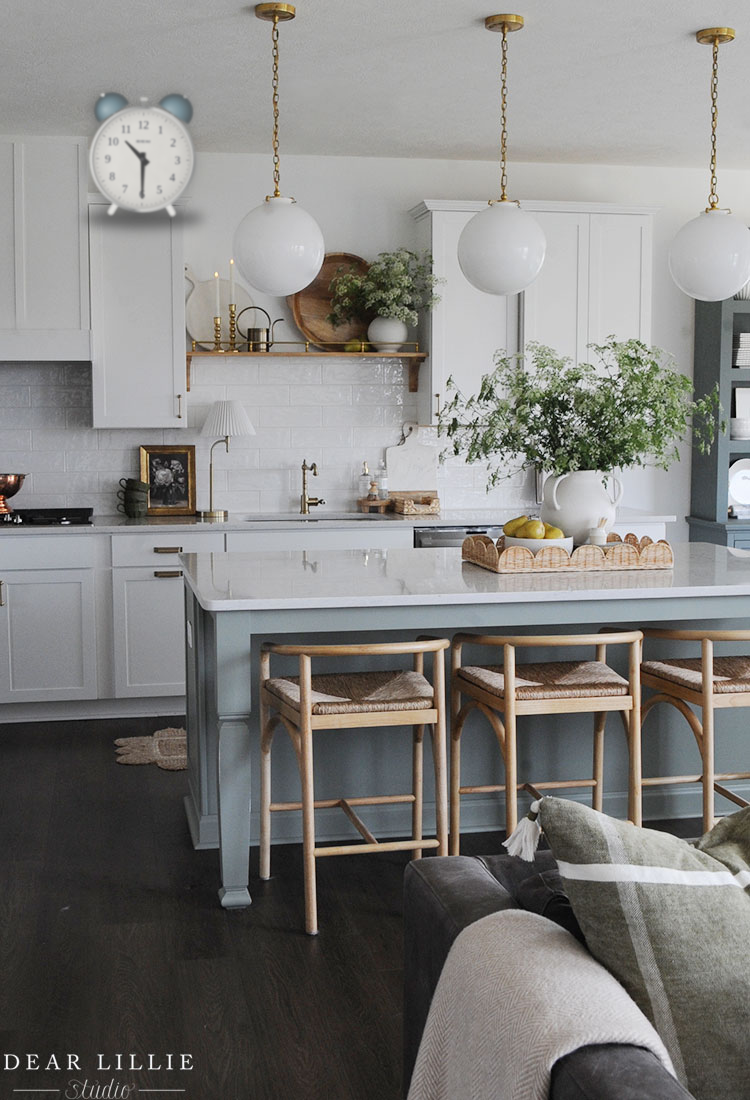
10.30
